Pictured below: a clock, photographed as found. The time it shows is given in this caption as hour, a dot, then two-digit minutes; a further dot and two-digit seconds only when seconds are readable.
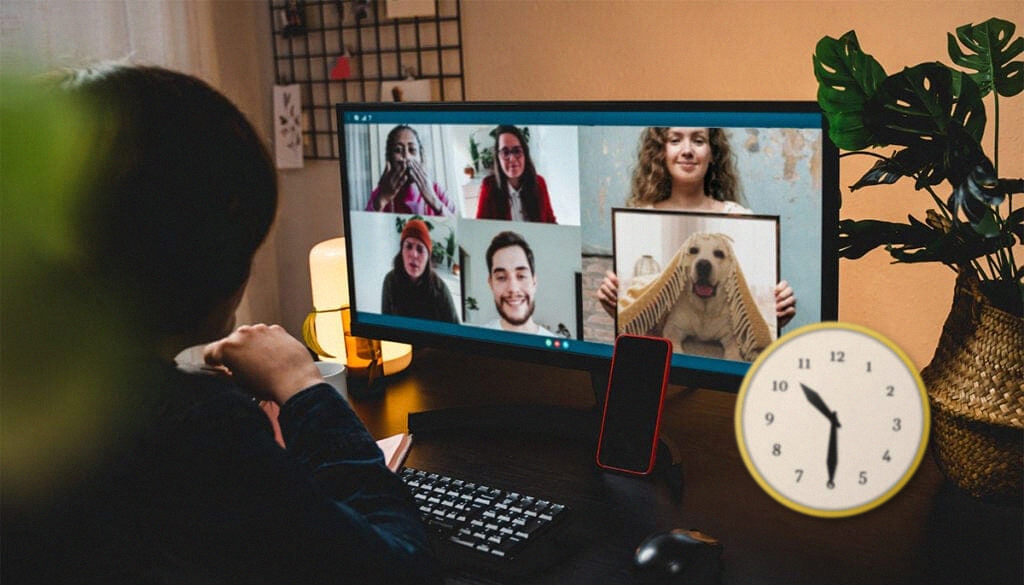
10.30
